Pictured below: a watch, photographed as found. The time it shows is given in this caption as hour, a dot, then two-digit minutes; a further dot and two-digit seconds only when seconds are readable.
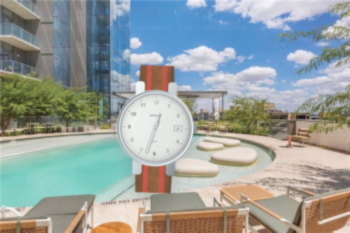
12.33
